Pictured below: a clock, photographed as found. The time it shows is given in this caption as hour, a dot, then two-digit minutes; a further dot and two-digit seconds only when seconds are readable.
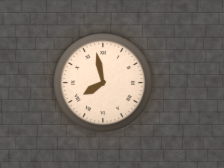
7.58
